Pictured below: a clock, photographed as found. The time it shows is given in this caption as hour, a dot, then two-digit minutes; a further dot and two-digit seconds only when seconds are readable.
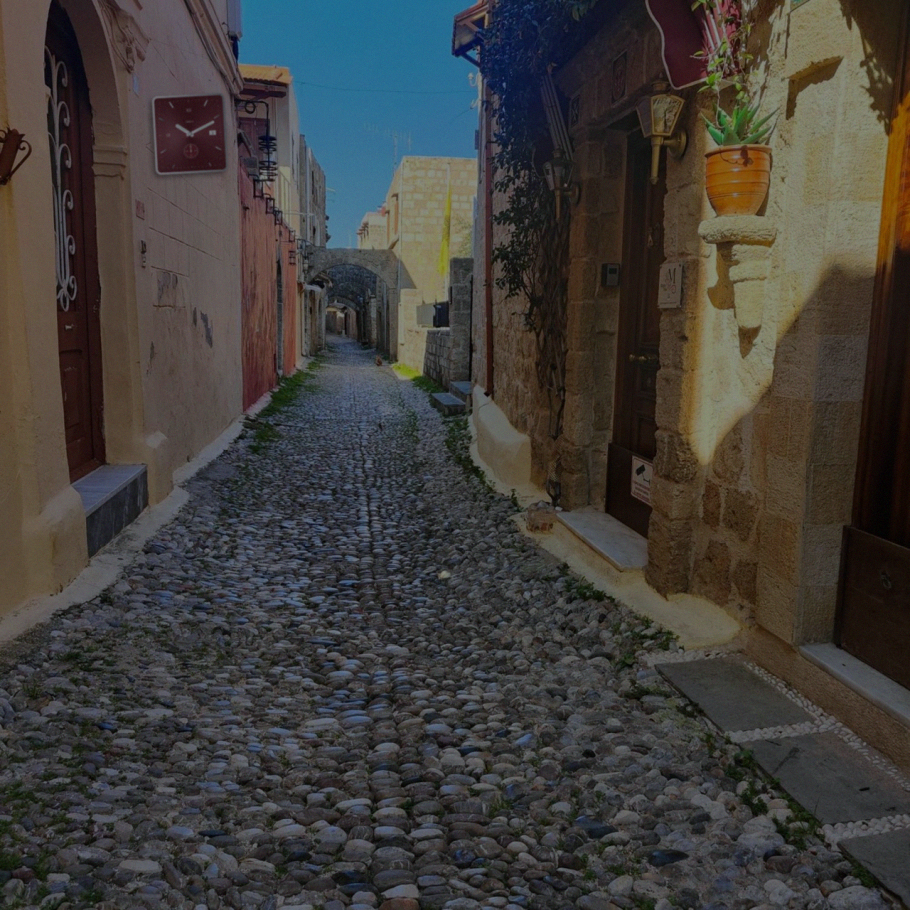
10.11
